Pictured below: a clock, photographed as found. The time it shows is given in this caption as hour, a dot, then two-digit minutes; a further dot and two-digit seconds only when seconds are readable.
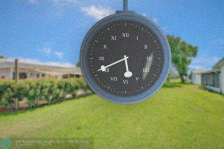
5.41
